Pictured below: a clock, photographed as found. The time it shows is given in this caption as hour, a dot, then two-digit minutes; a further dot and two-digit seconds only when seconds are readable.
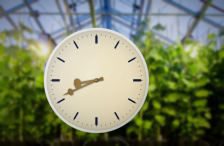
8.41
